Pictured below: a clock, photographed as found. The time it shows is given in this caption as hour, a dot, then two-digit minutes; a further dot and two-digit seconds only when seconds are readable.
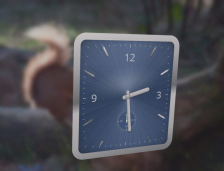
2.29
